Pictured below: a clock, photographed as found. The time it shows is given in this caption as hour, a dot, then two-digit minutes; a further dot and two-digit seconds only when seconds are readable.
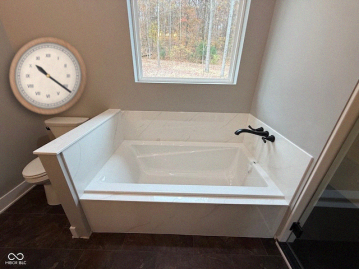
10.21
